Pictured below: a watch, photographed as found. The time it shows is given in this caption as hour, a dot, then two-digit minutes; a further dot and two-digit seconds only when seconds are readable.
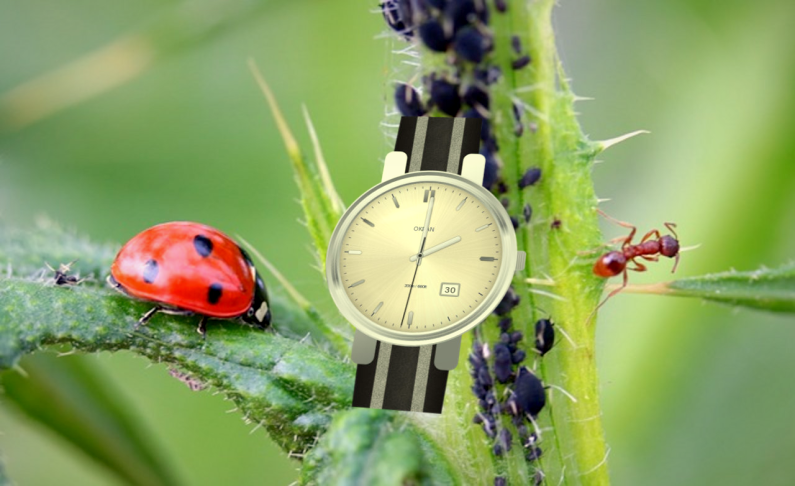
2.00.31
